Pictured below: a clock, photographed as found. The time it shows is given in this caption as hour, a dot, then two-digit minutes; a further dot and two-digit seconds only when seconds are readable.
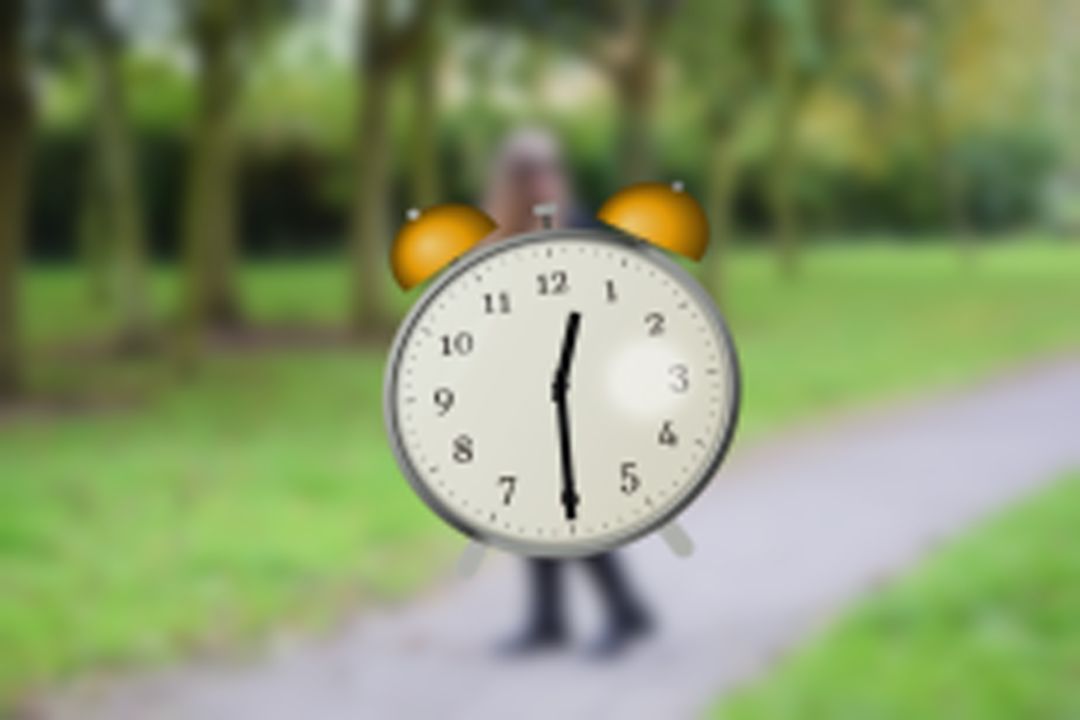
12.30
